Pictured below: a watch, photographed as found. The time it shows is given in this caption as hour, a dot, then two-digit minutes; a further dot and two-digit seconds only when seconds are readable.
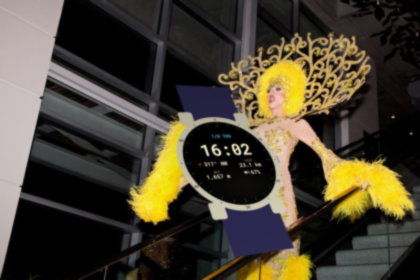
16.02
